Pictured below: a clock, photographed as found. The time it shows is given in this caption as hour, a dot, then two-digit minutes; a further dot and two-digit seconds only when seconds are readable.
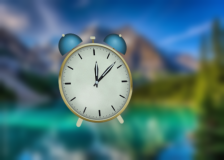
12.08
